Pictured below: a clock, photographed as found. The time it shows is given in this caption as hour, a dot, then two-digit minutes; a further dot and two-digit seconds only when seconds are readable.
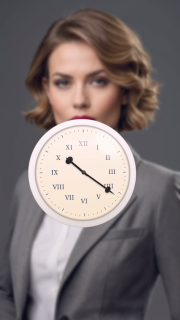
10.21
